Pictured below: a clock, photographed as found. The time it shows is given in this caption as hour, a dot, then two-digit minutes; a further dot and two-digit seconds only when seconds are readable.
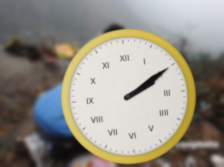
2.10
